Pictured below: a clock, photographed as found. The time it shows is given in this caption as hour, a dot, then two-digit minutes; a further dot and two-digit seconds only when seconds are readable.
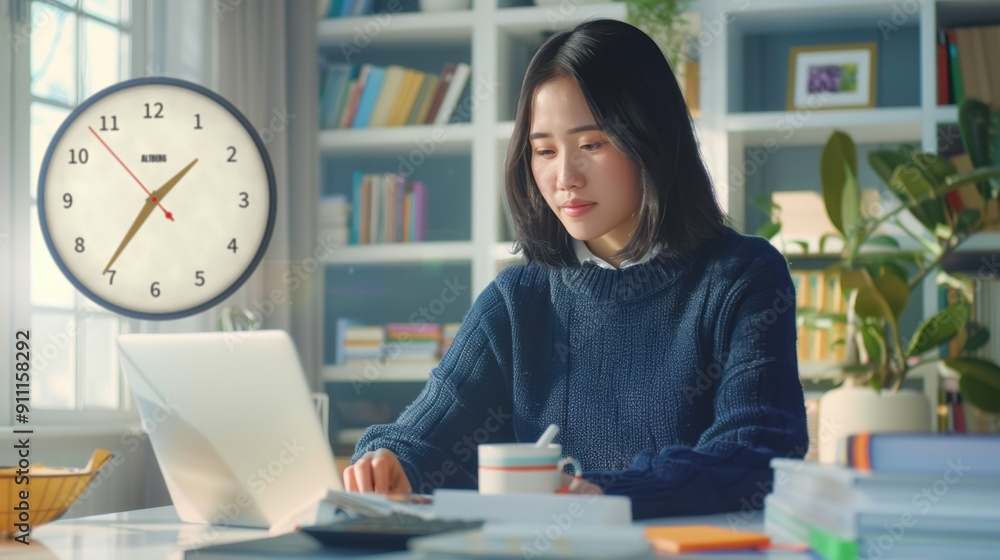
1.35.53
